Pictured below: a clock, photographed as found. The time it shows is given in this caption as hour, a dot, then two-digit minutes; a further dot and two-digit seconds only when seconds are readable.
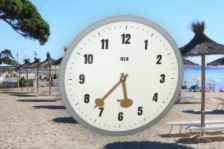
5.37
